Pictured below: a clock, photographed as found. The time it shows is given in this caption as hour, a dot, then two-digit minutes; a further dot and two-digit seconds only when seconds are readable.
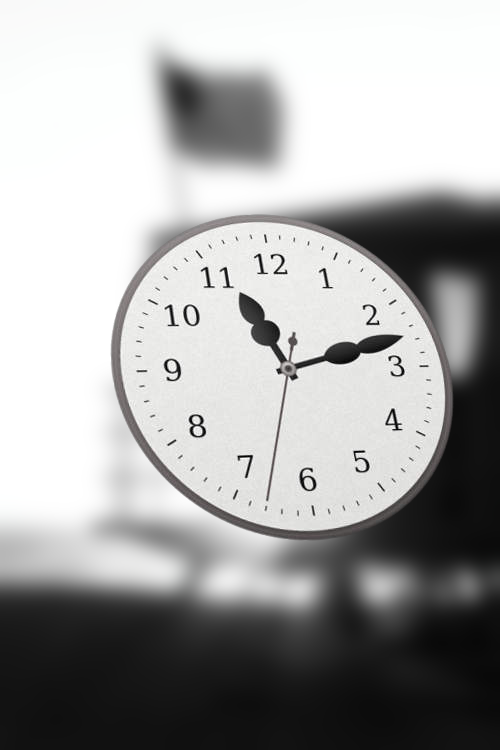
11.12.33
